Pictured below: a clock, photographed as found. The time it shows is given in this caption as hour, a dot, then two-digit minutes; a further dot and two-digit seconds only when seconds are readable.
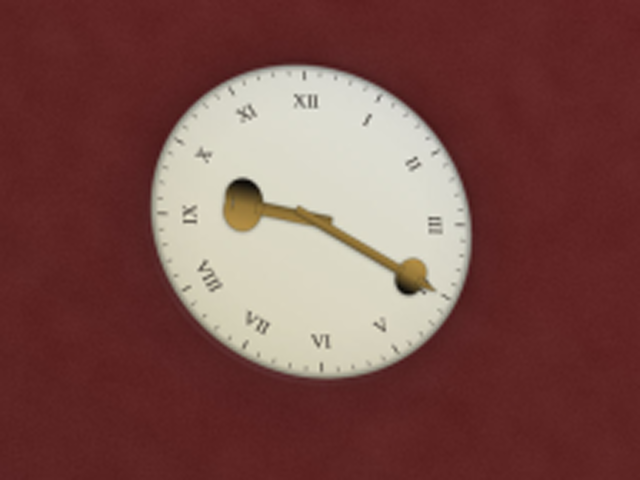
9.20
